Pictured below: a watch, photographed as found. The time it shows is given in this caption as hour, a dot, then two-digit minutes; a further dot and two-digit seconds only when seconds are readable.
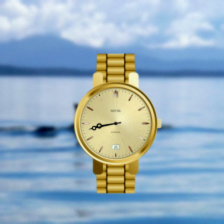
8.43
